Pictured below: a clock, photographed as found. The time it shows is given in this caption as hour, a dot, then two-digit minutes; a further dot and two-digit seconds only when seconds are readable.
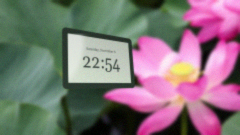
22.54
